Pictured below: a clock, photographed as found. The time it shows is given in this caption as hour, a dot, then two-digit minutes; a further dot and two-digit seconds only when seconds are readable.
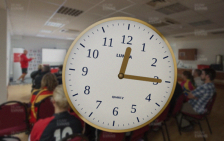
12.15
